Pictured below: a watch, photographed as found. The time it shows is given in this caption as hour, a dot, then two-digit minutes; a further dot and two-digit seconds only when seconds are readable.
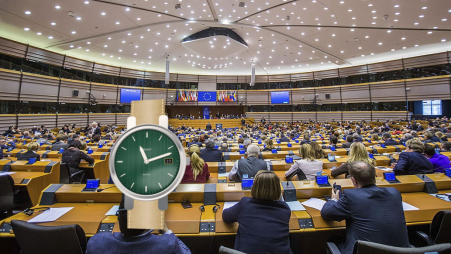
11.12
